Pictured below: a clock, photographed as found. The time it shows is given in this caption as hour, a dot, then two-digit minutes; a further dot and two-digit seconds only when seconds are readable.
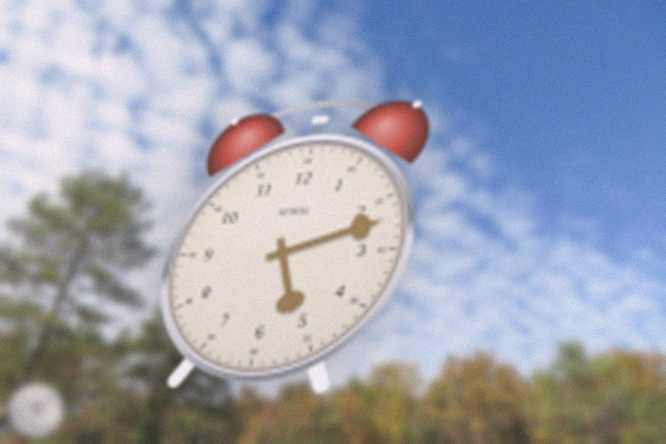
5.12
